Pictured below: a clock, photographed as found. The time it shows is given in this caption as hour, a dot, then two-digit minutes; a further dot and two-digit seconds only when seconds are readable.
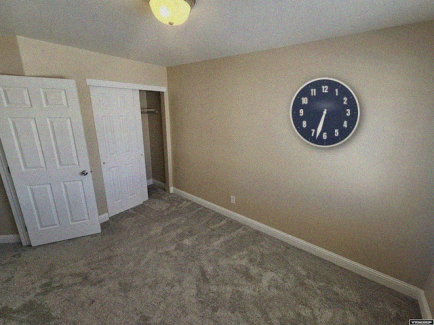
6.33
